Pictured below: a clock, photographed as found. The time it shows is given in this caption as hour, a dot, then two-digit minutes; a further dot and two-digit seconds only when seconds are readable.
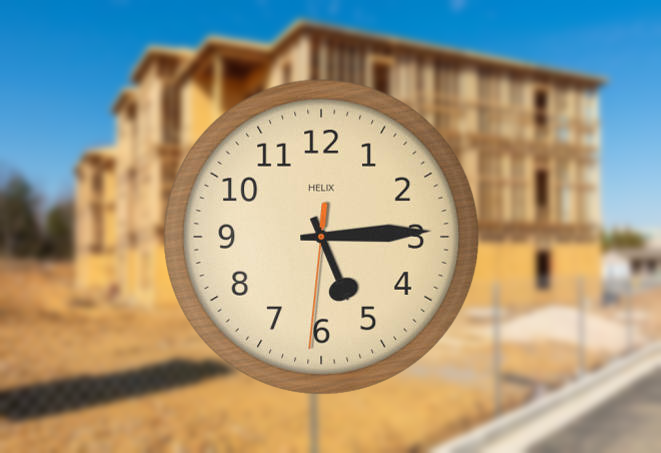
5.14.31
